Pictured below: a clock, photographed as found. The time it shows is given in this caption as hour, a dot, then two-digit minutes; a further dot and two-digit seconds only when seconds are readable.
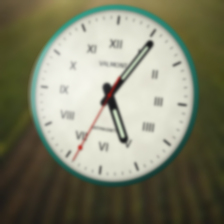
5.05.34
